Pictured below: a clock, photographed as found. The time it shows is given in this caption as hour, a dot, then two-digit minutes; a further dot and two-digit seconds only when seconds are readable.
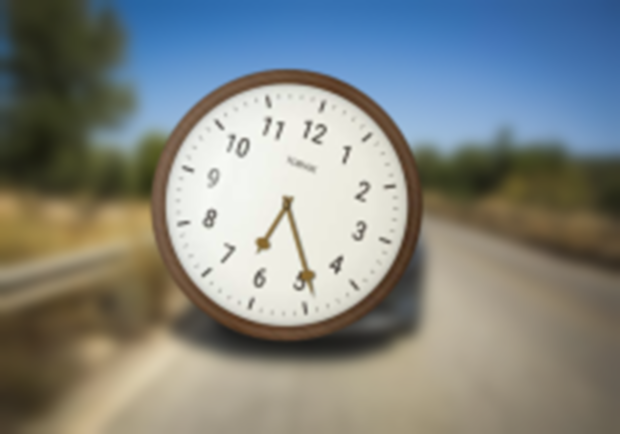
6.24
